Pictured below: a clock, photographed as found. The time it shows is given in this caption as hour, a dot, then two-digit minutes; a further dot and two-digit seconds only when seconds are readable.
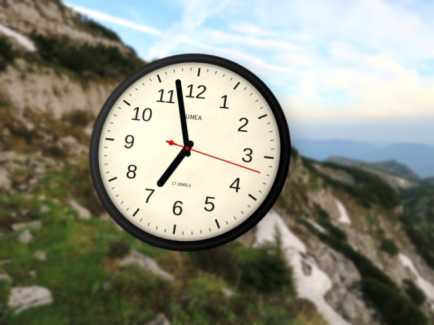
6.57.17
